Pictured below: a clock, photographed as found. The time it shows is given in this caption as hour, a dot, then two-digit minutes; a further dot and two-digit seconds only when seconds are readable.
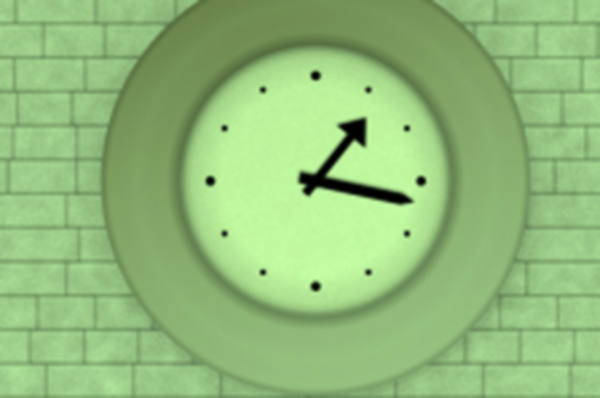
1.17
